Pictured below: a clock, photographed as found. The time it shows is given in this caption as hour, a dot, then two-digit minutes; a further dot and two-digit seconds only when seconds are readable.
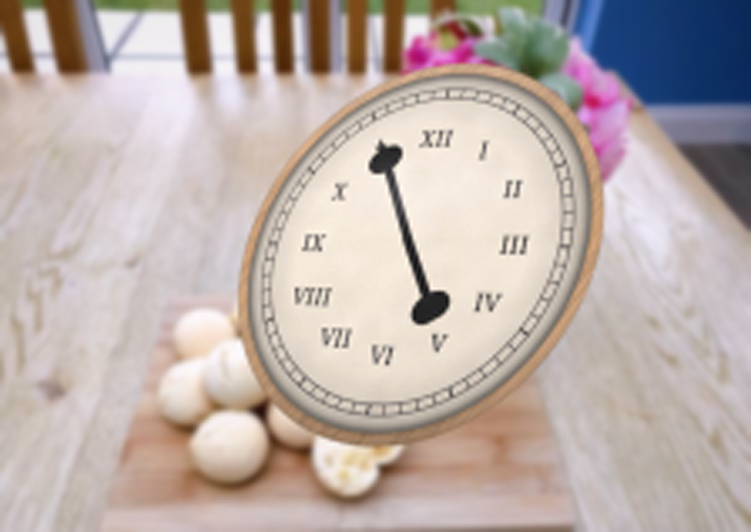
4.55
